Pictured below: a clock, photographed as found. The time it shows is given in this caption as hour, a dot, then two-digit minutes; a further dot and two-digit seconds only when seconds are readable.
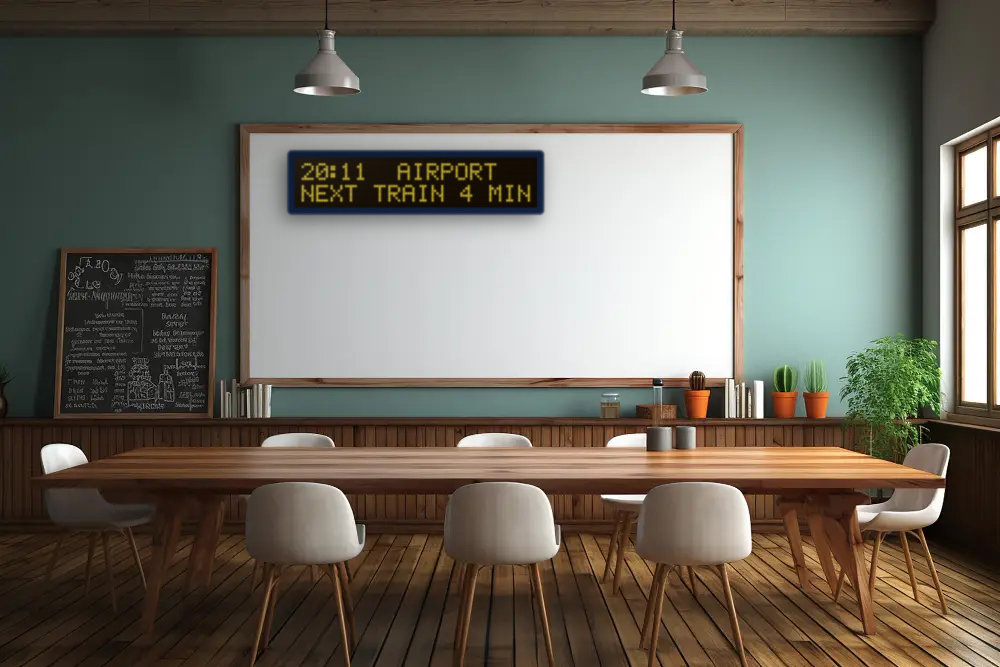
20.11
